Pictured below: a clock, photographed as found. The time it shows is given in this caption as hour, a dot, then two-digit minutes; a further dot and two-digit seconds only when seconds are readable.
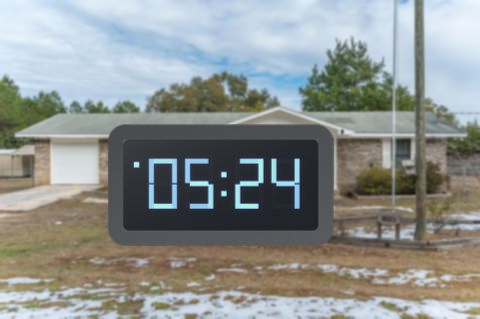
5.24
